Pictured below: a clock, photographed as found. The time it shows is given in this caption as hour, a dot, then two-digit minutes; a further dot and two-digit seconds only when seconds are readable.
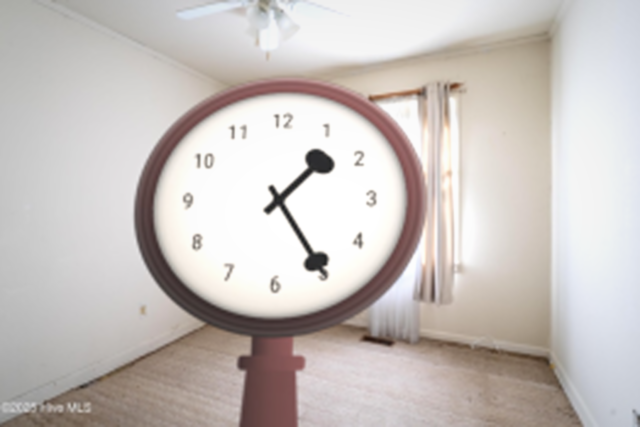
1.25
